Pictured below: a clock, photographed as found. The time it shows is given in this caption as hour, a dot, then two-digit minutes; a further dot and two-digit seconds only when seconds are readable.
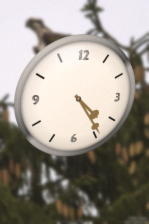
4.24
